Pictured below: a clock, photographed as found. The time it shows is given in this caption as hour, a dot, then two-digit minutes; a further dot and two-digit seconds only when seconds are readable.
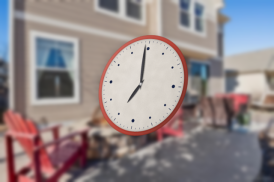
6.59
